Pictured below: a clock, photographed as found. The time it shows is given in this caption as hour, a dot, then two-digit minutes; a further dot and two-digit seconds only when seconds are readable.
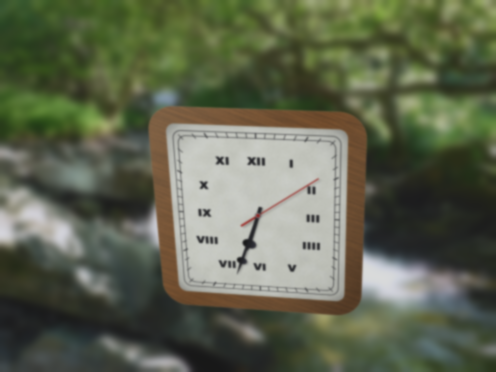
6.33.09
